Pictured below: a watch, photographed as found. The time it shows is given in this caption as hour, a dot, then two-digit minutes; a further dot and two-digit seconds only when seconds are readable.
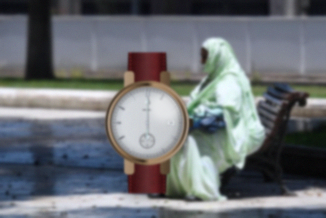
6.00
